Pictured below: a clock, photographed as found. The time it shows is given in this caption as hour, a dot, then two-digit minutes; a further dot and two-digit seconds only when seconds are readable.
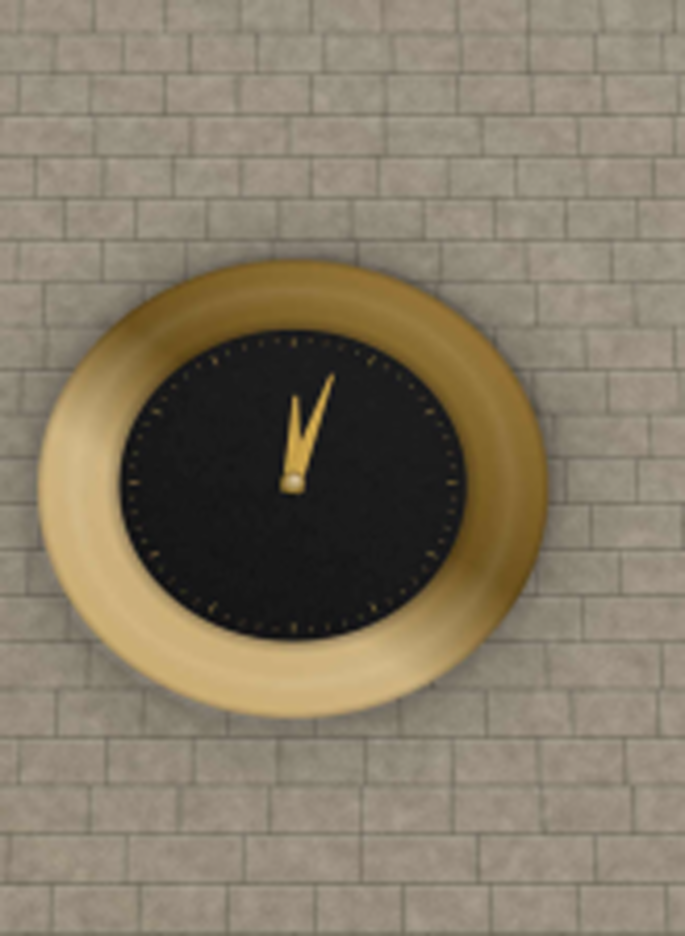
12.03
